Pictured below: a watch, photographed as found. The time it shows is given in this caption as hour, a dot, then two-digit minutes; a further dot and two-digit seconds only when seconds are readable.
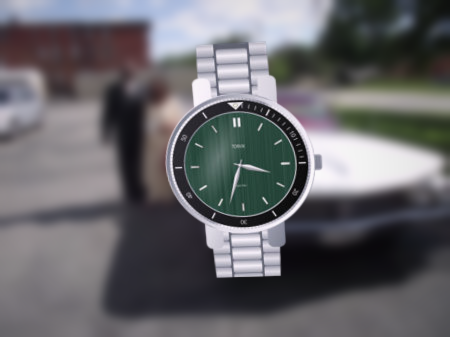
3.33
